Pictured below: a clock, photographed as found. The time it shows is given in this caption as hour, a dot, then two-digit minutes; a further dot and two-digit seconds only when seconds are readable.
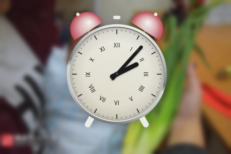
2.07
